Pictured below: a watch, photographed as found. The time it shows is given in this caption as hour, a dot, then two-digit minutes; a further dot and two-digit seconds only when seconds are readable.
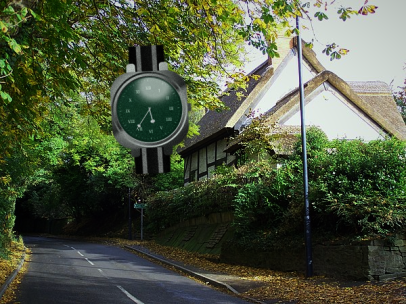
5.36
